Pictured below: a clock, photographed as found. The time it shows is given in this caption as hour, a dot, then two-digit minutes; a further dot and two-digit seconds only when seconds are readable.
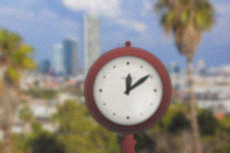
12.09
